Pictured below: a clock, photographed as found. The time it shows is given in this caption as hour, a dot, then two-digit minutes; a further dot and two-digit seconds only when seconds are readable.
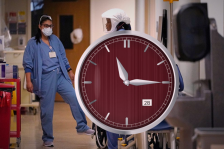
11.15
